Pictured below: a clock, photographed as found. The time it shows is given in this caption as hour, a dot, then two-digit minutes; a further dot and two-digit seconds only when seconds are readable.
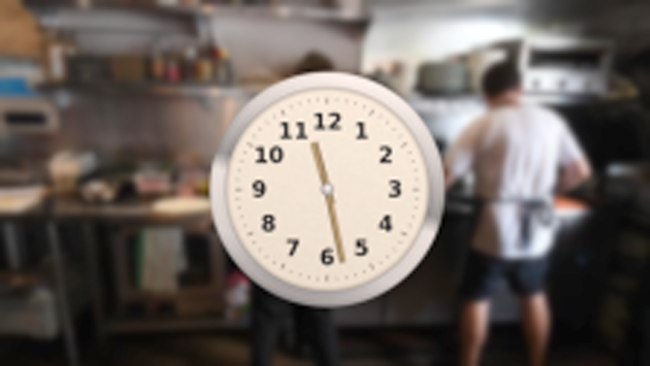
11.28
